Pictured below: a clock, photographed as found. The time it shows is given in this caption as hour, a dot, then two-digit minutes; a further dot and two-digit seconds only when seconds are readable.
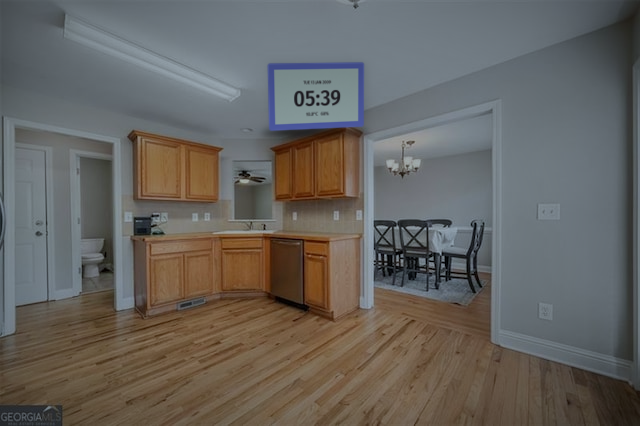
5.39
